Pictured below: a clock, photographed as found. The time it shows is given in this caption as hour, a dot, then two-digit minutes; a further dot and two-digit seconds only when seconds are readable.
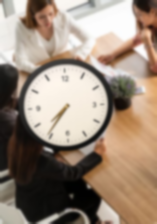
7.36
